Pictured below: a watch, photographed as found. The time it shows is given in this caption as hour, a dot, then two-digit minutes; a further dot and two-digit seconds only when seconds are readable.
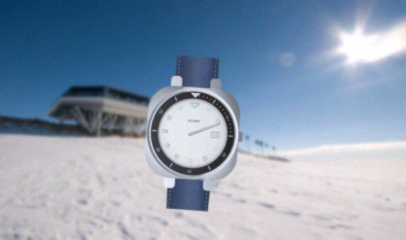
2.11
